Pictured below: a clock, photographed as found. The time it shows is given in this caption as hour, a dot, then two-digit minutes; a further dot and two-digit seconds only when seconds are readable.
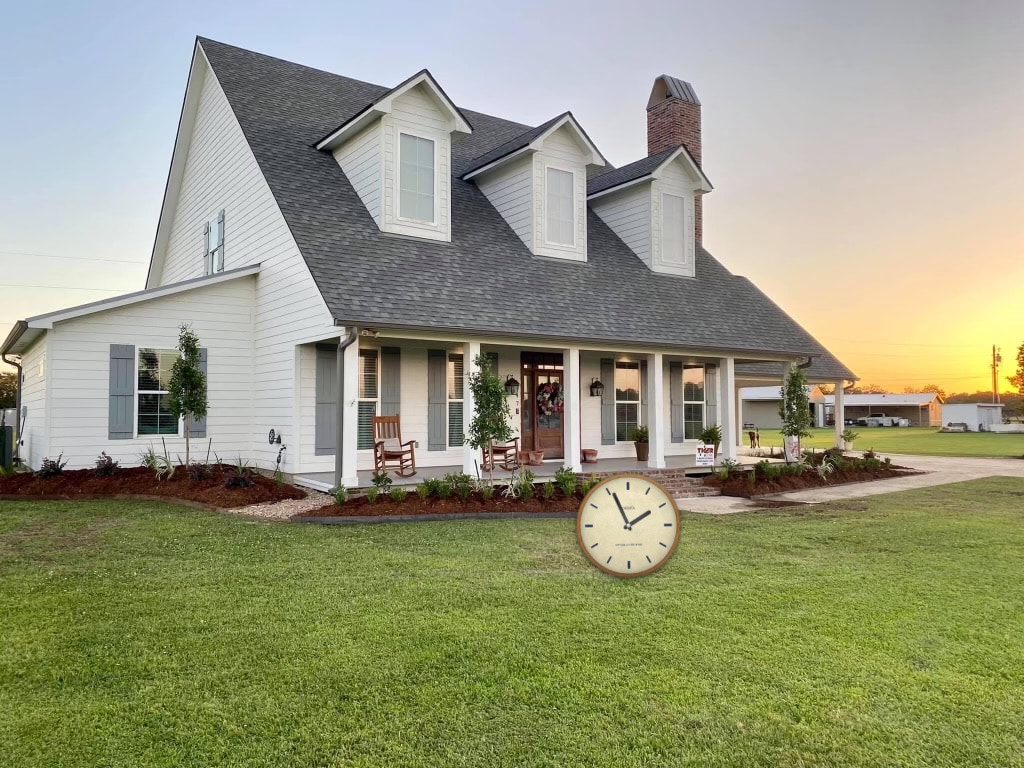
1.56
